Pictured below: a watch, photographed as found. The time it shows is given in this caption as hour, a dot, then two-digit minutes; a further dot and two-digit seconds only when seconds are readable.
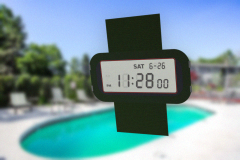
11.28.00
